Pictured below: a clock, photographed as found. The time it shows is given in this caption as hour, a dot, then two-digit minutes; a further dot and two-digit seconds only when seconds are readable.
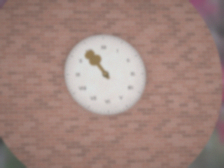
10.54
